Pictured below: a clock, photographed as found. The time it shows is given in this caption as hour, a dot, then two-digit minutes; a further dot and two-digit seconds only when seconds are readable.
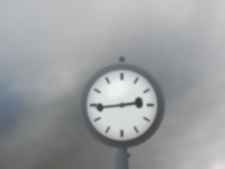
2.44
